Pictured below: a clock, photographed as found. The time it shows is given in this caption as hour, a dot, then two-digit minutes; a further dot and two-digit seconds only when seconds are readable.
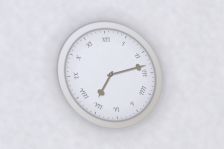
7.13
